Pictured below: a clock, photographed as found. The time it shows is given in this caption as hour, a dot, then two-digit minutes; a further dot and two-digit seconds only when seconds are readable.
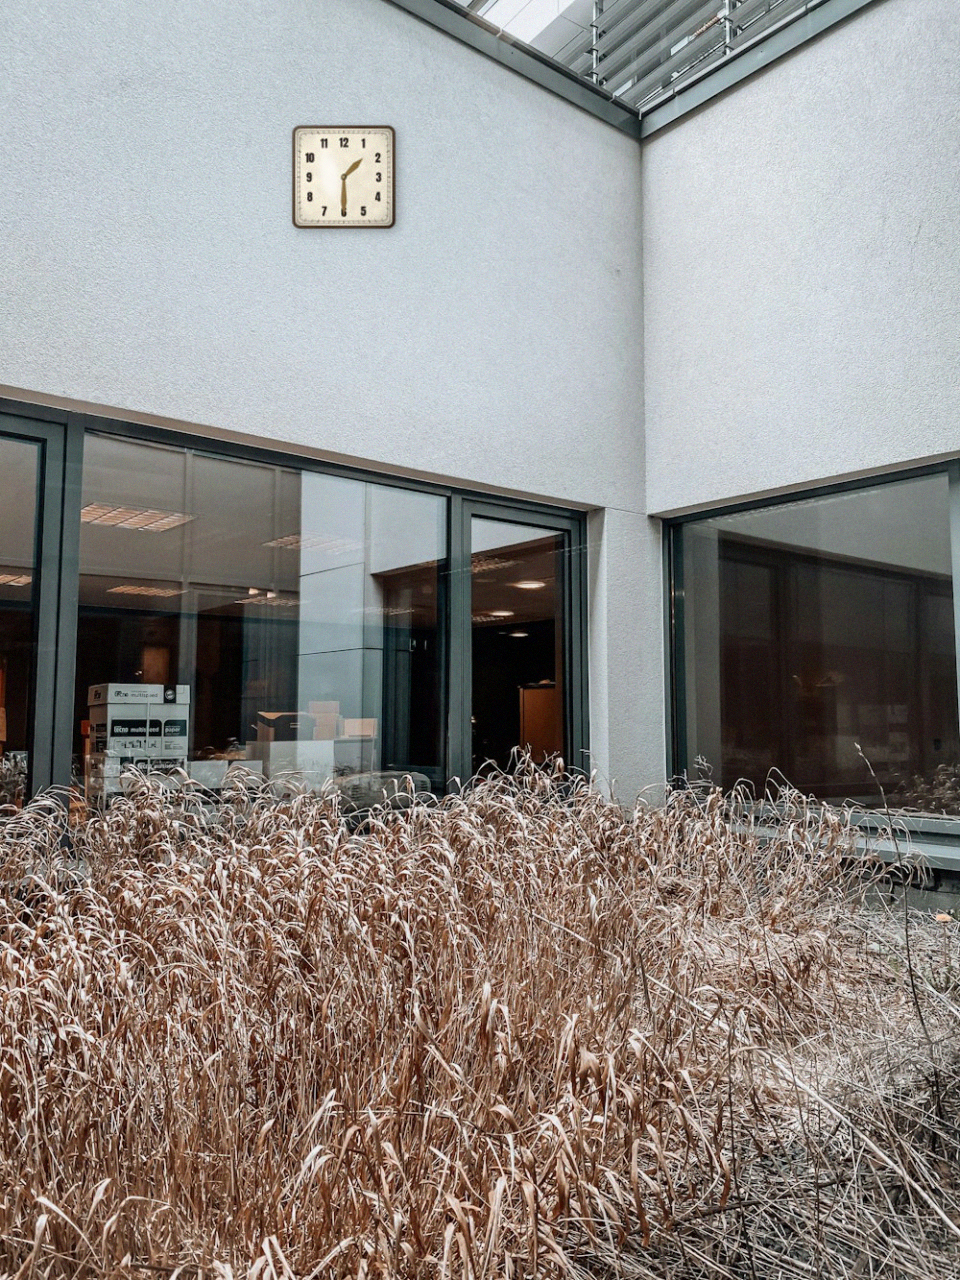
1.30
